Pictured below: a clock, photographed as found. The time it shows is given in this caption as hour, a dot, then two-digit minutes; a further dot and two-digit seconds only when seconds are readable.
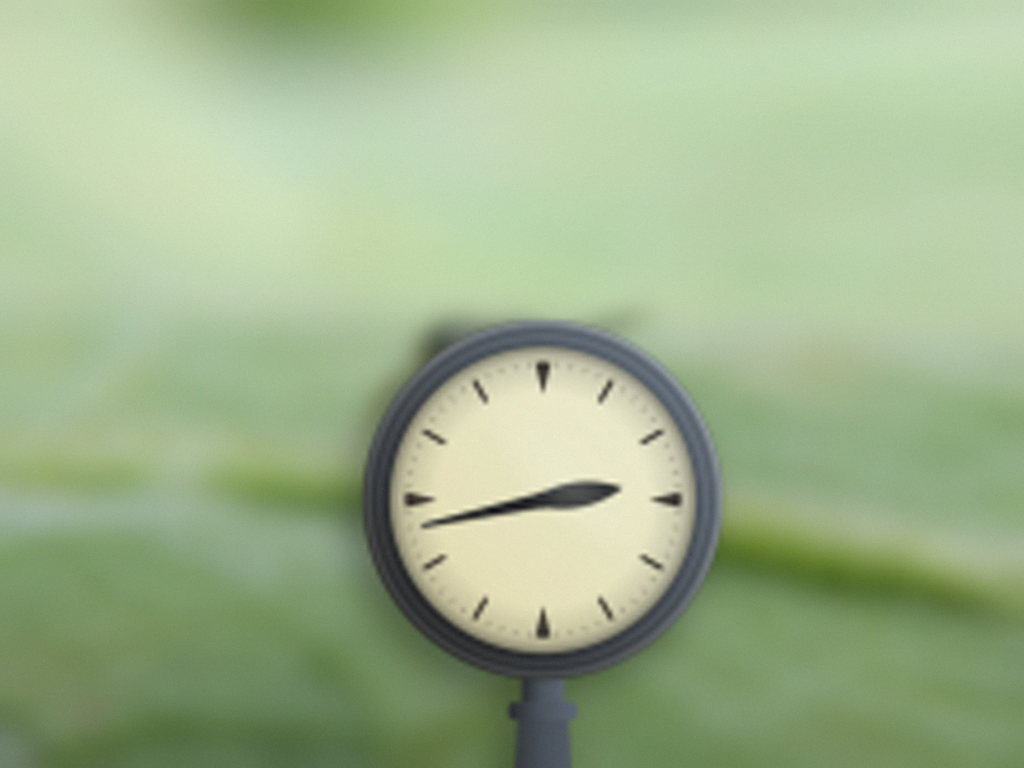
2.43
